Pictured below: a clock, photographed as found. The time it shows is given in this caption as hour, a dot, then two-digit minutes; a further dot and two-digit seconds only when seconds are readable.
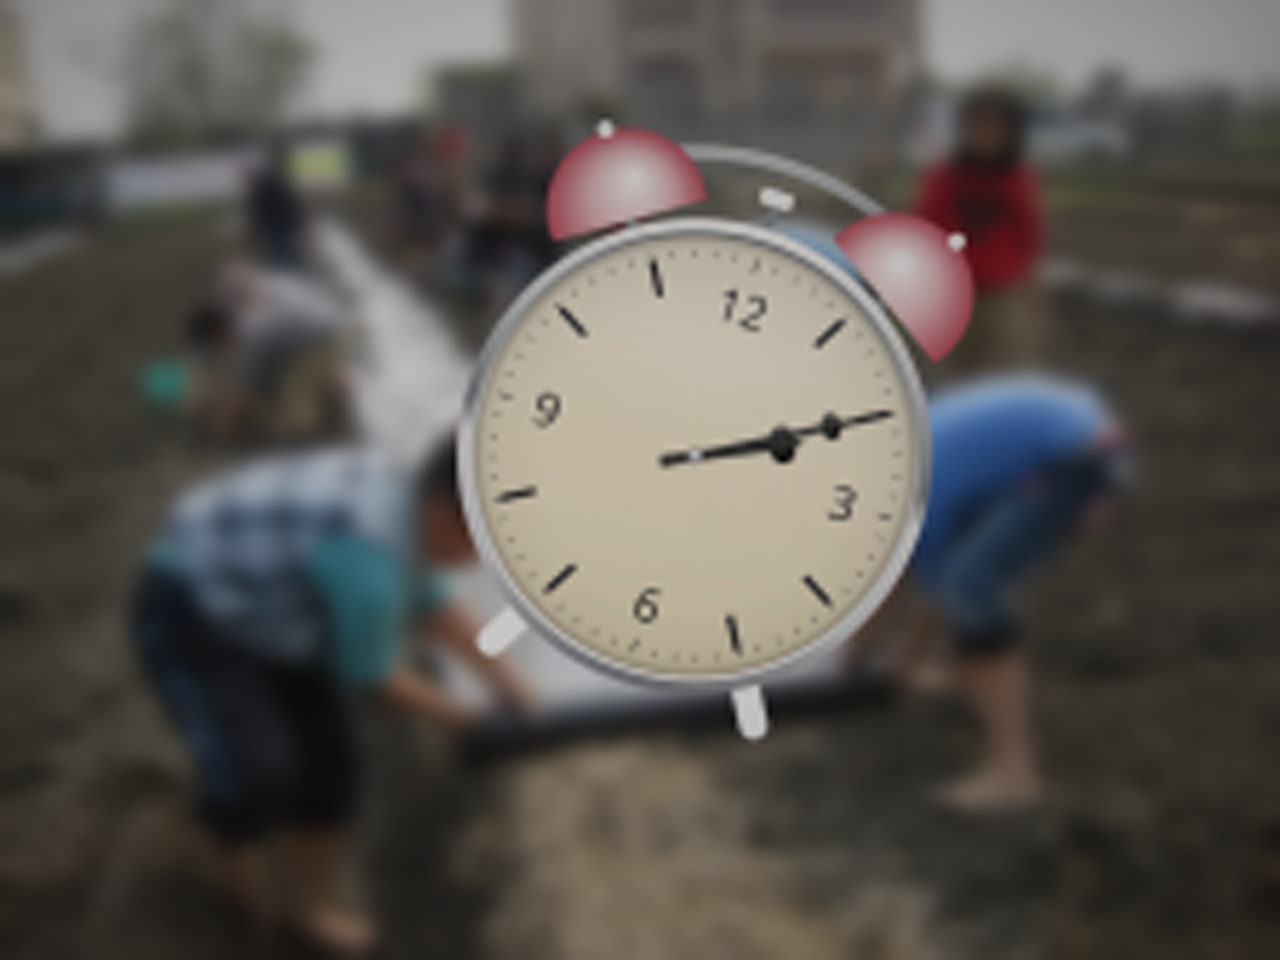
2.10
